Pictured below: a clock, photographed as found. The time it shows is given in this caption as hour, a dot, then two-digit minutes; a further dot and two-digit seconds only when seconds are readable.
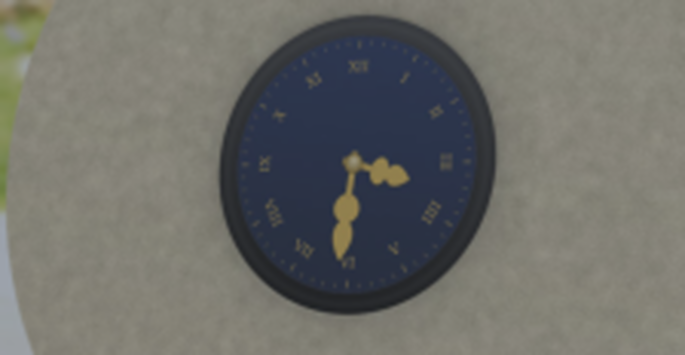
3.31
